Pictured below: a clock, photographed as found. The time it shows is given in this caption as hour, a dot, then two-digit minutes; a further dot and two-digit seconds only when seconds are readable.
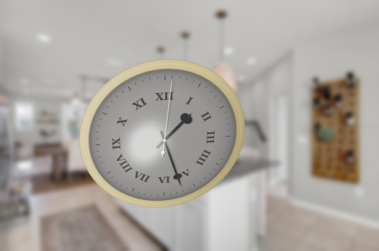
1.27.01
